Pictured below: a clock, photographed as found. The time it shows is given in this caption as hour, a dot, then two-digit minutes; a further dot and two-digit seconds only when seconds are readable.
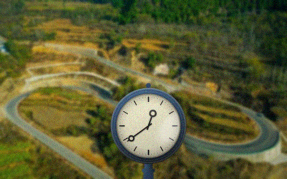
12.39
